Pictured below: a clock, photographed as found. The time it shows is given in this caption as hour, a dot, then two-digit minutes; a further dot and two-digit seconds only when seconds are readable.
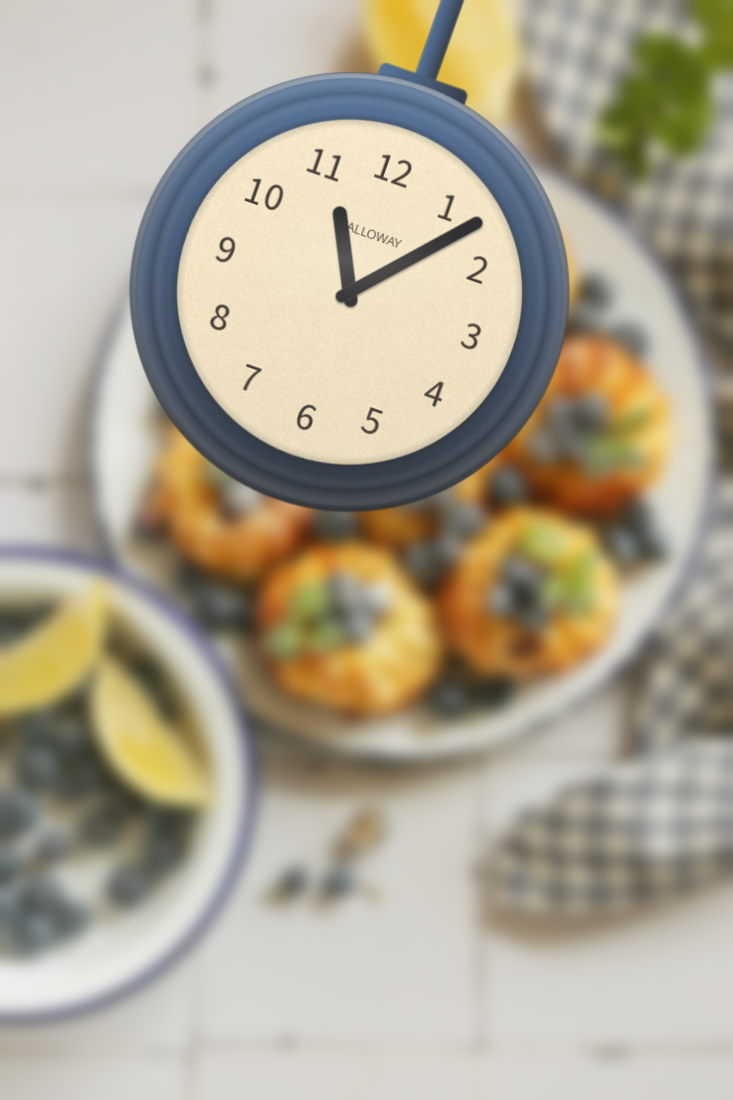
11.07
